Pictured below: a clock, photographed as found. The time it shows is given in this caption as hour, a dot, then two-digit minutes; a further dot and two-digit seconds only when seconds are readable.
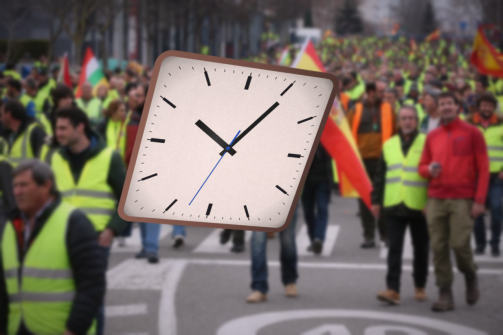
10.05.33
